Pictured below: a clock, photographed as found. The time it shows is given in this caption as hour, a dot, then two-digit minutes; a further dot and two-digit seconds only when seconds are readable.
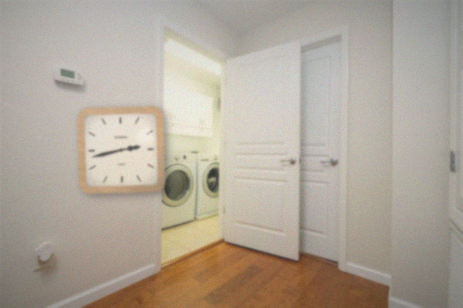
2.43
